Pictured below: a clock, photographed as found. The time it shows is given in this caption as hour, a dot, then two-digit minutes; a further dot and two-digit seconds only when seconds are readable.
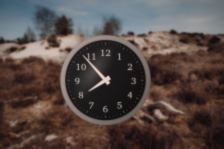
7.53
